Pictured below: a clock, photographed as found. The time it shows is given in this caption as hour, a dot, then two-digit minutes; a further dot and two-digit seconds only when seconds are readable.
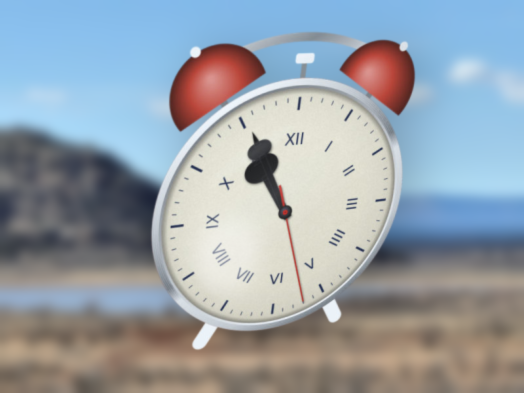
10.55.27
